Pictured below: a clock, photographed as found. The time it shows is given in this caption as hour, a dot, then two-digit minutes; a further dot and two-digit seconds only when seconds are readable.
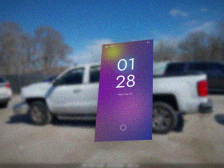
1.28
